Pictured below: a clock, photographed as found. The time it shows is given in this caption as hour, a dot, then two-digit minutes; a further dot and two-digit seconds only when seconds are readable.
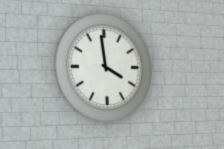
3.59
